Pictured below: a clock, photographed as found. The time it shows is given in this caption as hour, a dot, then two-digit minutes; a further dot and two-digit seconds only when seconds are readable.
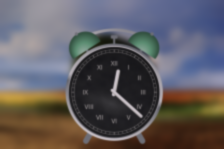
12.22
